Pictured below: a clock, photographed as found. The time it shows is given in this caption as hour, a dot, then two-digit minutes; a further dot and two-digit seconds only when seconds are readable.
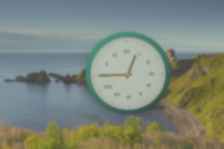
12.45
